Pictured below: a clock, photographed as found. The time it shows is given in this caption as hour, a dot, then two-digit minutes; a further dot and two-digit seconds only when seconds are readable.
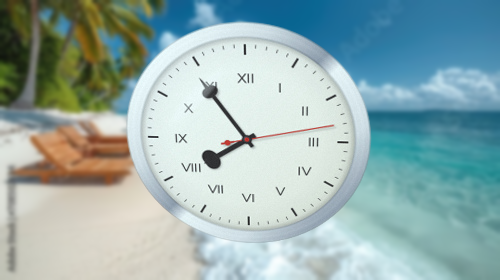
7.54.13
